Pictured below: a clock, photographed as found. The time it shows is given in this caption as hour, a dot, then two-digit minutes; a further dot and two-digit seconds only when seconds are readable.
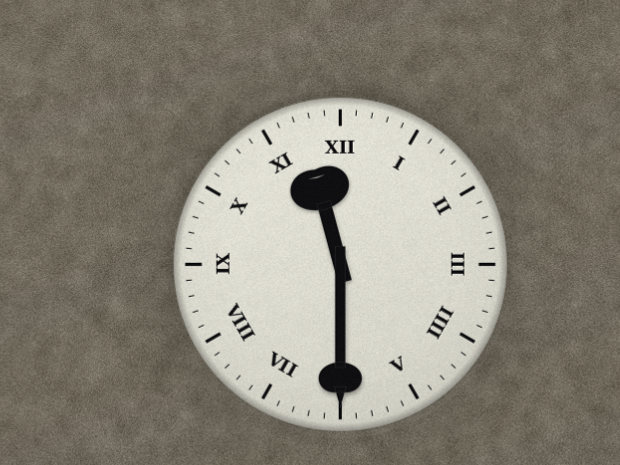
11.30
